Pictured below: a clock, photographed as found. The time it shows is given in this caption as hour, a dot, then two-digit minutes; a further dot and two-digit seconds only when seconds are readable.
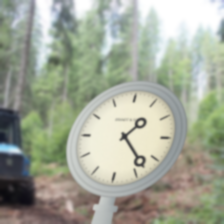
1.23
